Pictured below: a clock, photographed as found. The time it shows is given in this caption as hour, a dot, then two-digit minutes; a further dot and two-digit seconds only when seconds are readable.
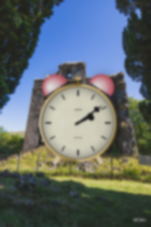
2.09
